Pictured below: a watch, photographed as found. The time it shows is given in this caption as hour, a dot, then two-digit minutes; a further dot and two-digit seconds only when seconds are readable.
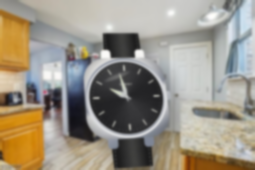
9.58
